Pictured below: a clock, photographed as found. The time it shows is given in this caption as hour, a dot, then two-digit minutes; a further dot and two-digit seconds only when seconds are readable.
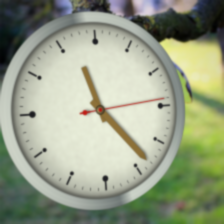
11.23.14
